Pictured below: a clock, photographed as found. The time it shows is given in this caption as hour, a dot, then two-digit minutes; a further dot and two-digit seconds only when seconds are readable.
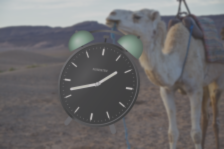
1.42
